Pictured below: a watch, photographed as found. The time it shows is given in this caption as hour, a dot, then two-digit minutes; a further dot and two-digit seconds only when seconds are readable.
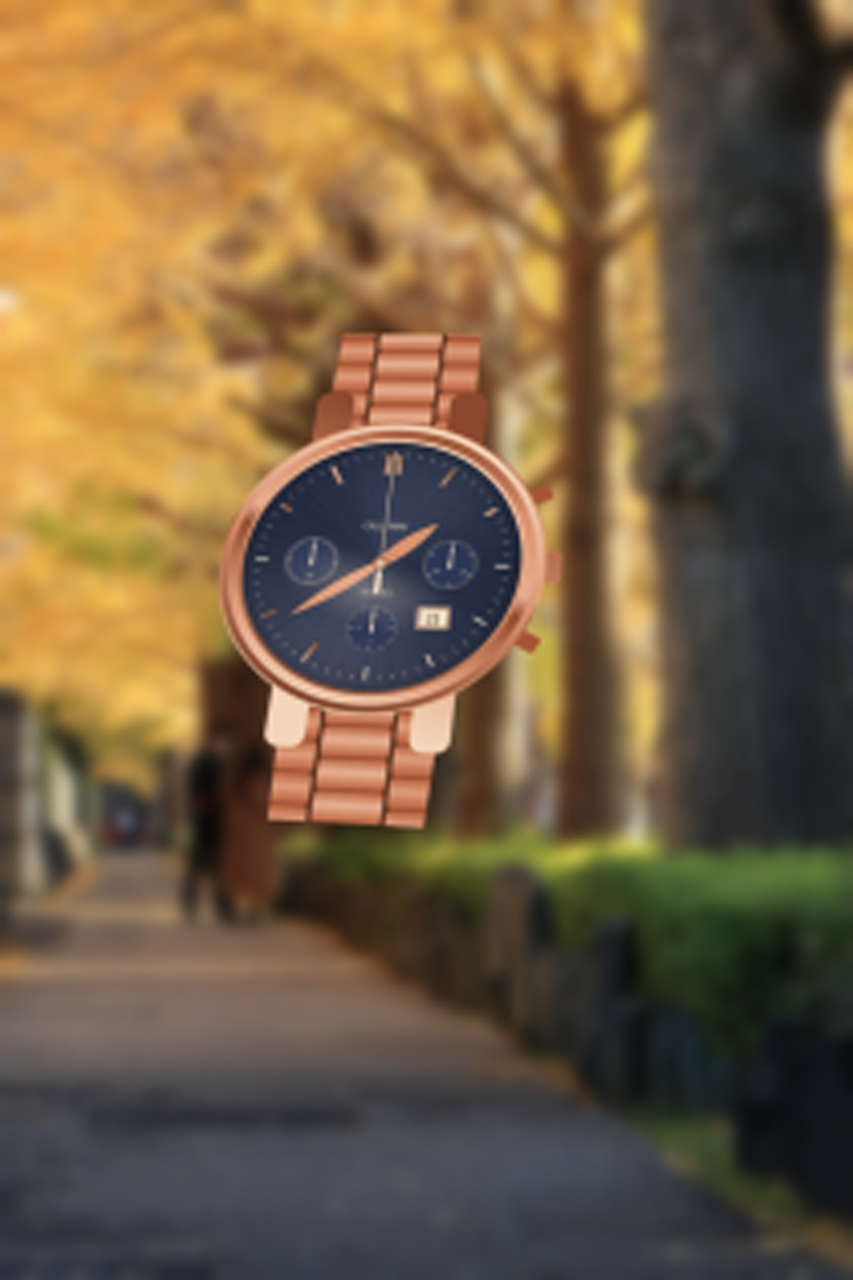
1.39
